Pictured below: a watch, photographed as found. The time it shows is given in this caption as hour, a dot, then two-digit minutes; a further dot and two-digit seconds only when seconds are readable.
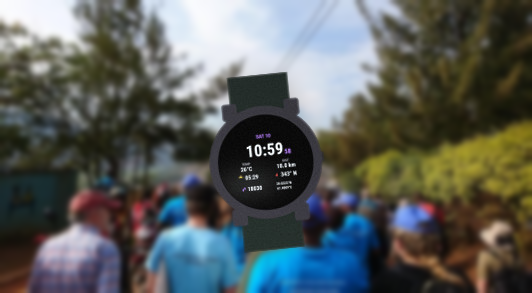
10.59
